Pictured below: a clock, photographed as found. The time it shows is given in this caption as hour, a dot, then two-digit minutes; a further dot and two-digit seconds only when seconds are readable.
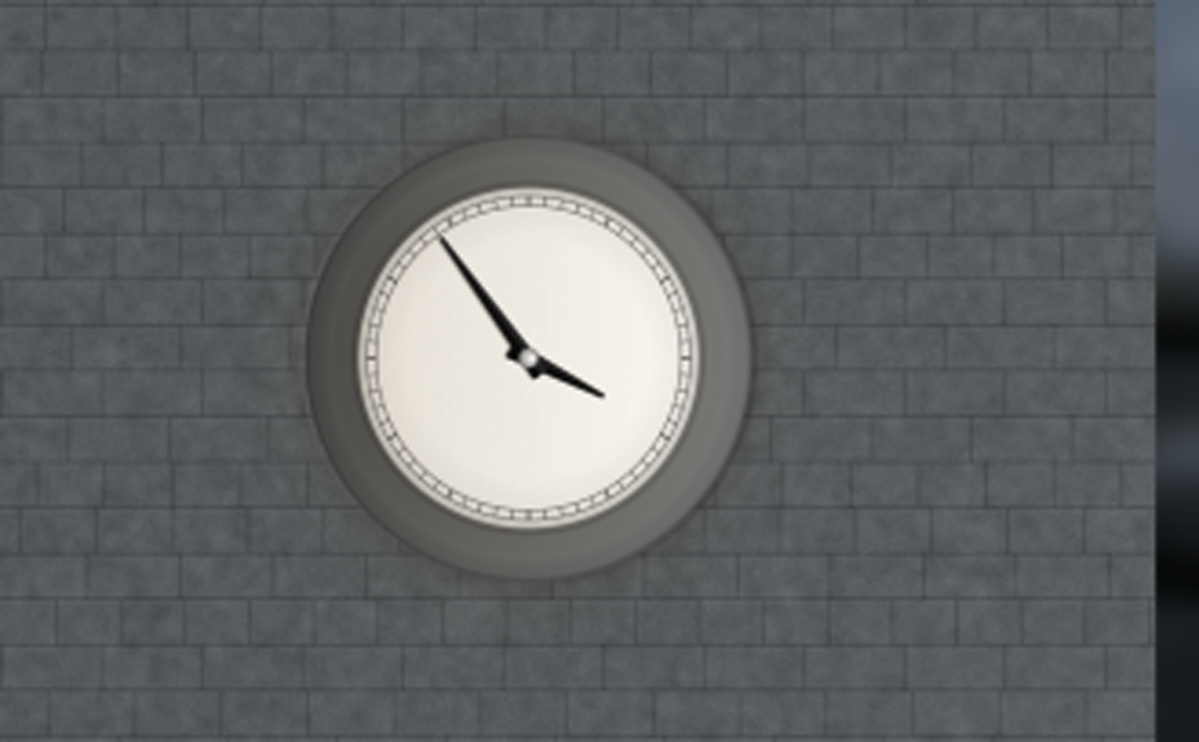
3.54
